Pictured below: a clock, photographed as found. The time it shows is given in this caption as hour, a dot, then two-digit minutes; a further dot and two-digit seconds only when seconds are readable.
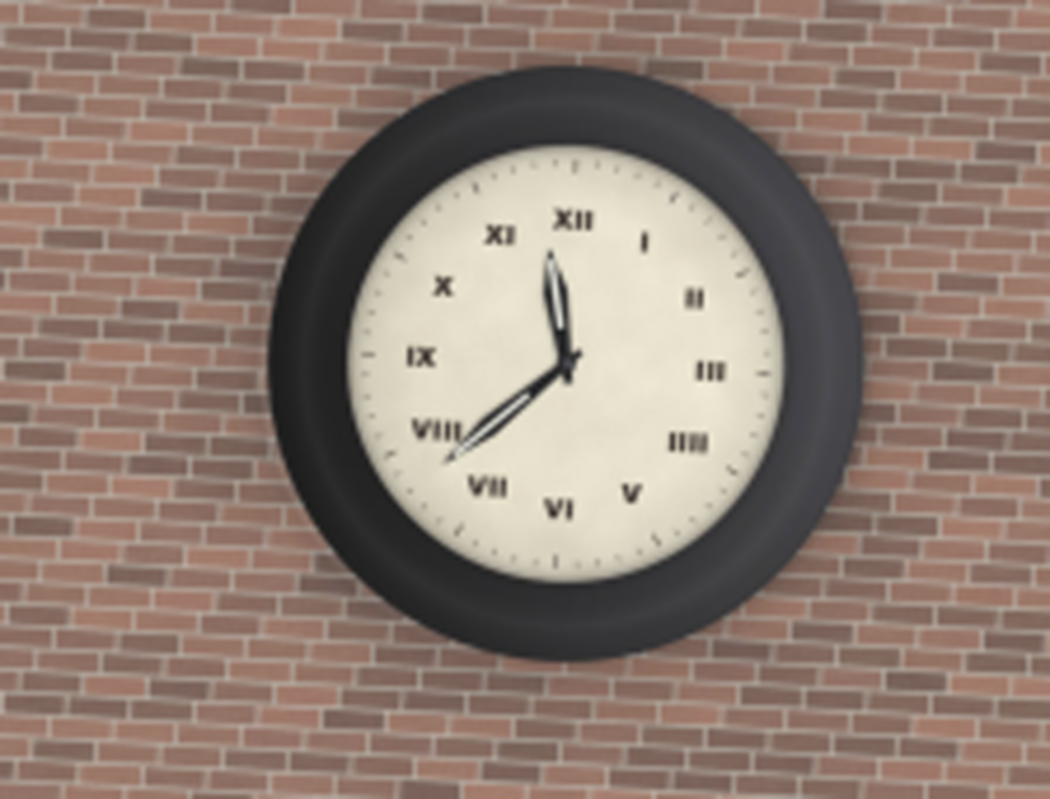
11.38
